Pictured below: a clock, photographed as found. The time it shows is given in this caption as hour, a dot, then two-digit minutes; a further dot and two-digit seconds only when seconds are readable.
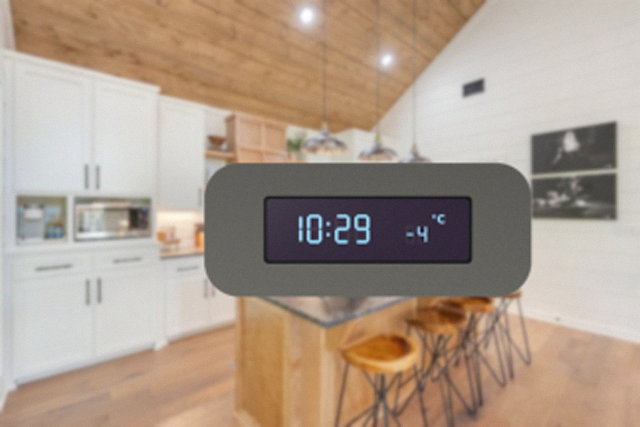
10.29
